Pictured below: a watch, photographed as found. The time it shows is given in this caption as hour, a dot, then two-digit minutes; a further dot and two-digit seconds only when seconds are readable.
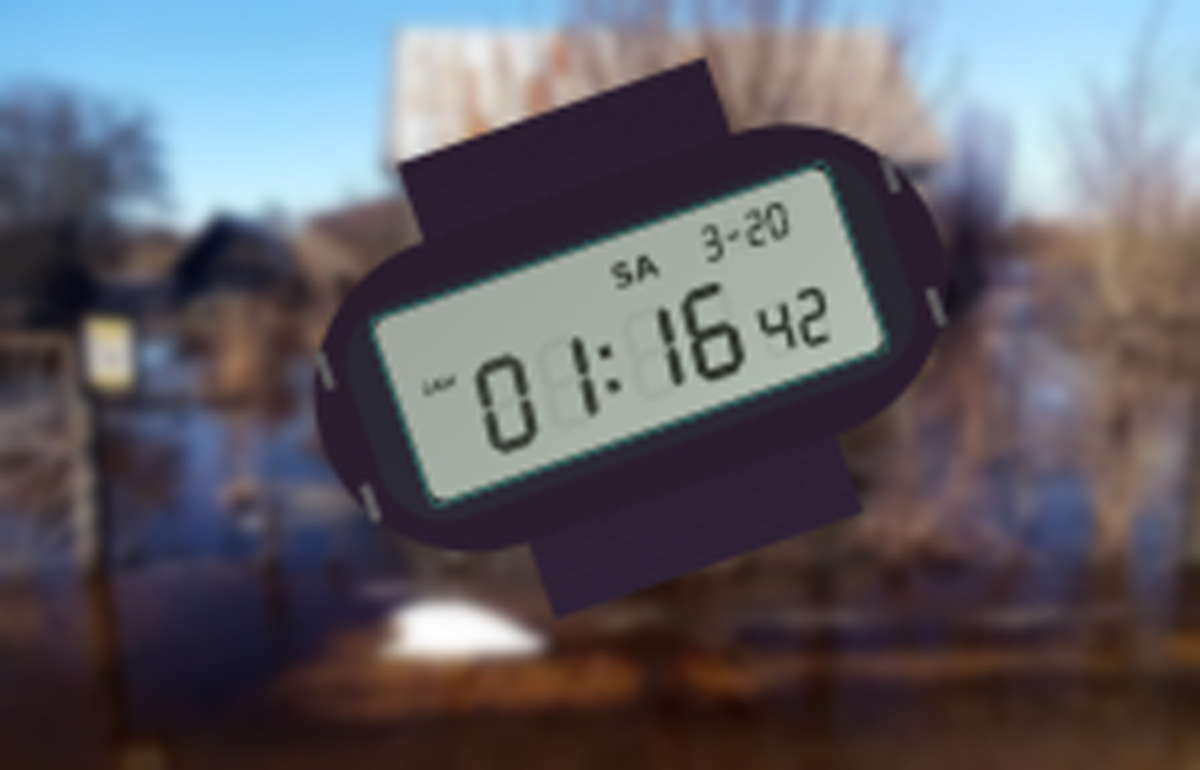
1.16.42
